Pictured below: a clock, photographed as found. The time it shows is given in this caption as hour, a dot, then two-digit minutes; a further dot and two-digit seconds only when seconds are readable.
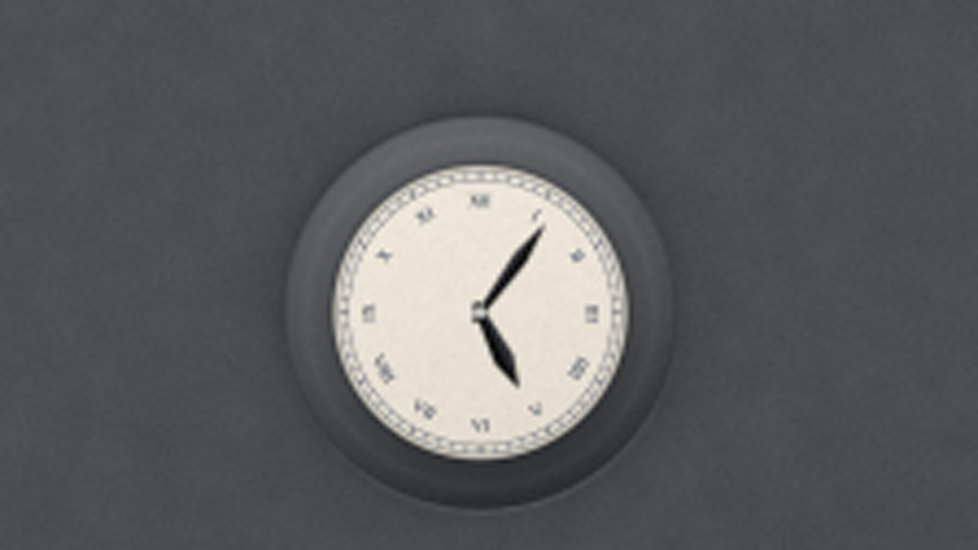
5.06
